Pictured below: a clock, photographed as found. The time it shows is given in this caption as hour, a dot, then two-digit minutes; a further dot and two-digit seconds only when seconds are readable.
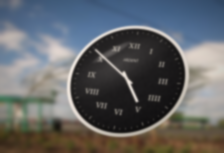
4.51
